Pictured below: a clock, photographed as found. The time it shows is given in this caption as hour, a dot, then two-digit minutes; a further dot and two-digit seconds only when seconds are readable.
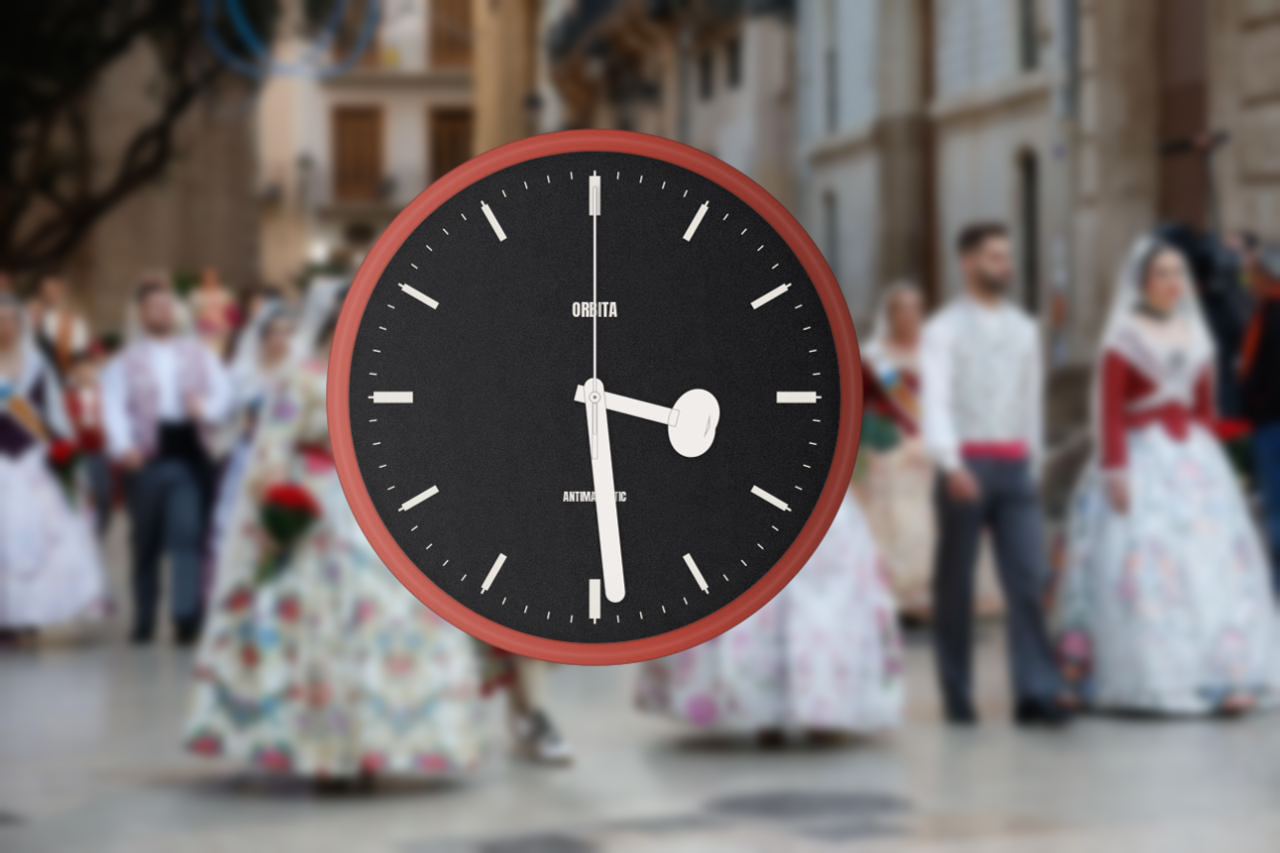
3.29.00
